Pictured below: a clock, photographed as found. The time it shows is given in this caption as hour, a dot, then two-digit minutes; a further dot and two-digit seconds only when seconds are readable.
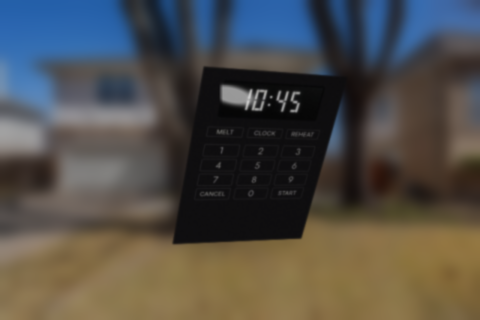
10.45
